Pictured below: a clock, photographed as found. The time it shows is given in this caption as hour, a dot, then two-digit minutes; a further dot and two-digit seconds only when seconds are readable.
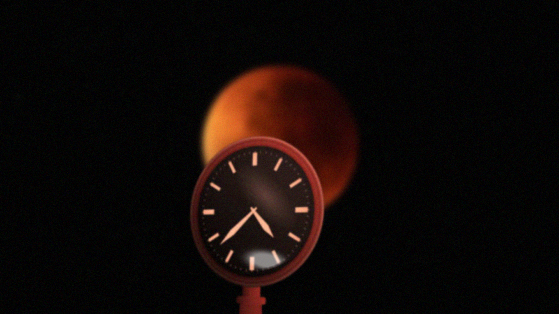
4.38
